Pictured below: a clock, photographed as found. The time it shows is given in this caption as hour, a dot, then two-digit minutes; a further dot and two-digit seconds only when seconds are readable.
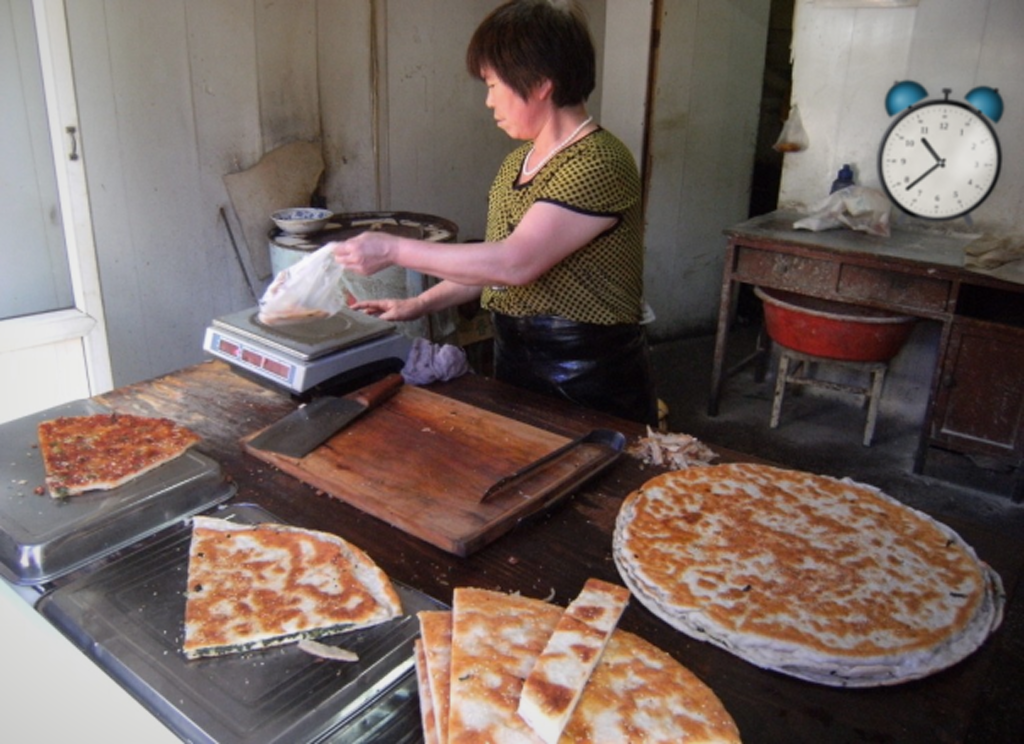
10.38
